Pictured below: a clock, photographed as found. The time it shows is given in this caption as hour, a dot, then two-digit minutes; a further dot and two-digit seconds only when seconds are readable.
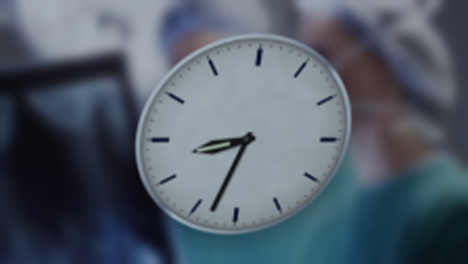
8.33
